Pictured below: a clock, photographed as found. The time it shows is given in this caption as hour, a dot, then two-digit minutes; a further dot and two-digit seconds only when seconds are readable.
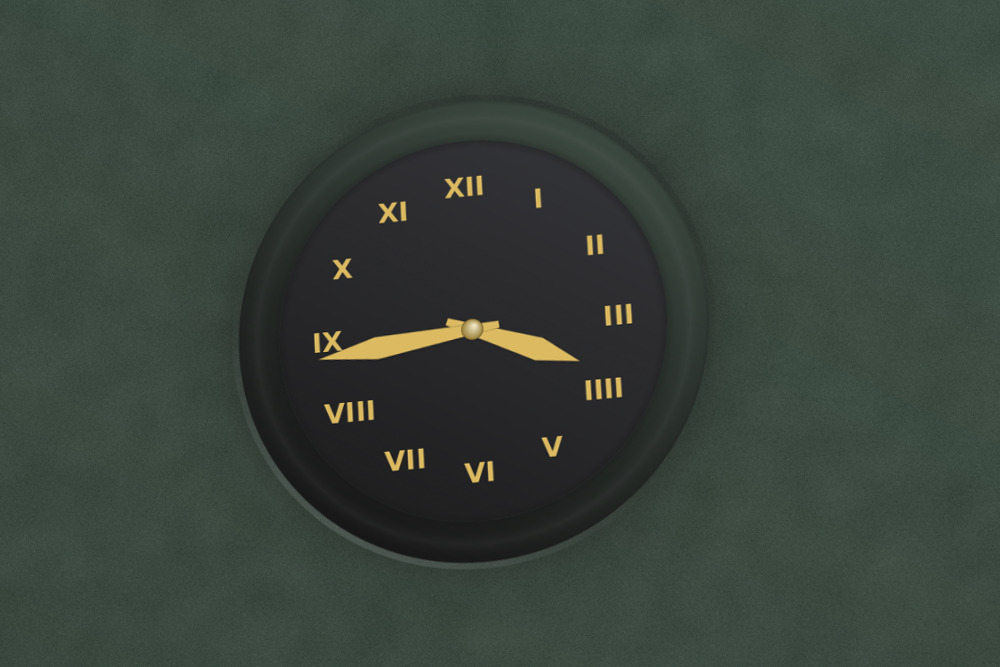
3.44
